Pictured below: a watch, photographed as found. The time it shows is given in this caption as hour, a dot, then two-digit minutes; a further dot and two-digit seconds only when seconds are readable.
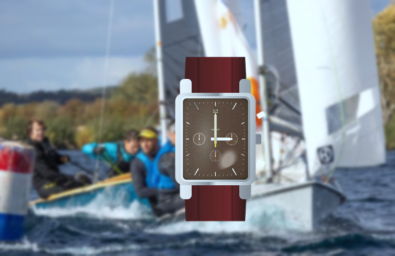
3.00
